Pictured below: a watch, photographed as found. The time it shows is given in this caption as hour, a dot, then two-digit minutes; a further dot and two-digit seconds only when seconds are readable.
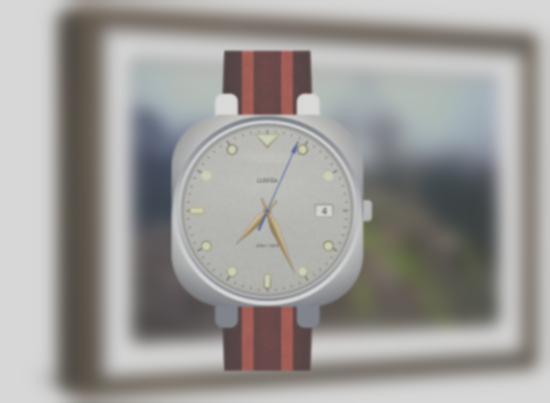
7.26.04
